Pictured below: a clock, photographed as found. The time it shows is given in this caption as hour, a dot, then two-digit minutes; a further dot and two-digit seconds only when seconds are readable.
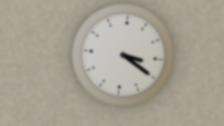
3.20
